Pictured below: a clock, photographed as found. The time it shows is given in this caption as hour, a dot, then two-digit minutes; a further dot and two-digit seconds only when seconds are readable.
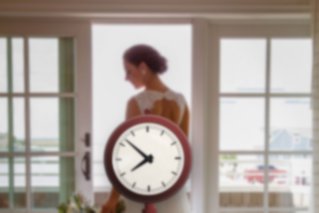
7.52
